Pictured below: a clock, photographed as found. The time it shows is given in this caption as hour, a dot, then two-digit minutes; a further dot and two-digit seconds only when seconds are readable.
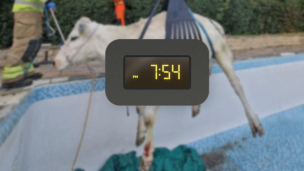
7.54
